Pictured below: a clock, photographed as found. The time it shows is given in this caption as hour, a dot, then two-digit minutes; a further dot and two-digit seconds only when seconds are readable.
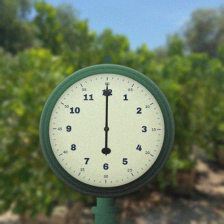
6.00
